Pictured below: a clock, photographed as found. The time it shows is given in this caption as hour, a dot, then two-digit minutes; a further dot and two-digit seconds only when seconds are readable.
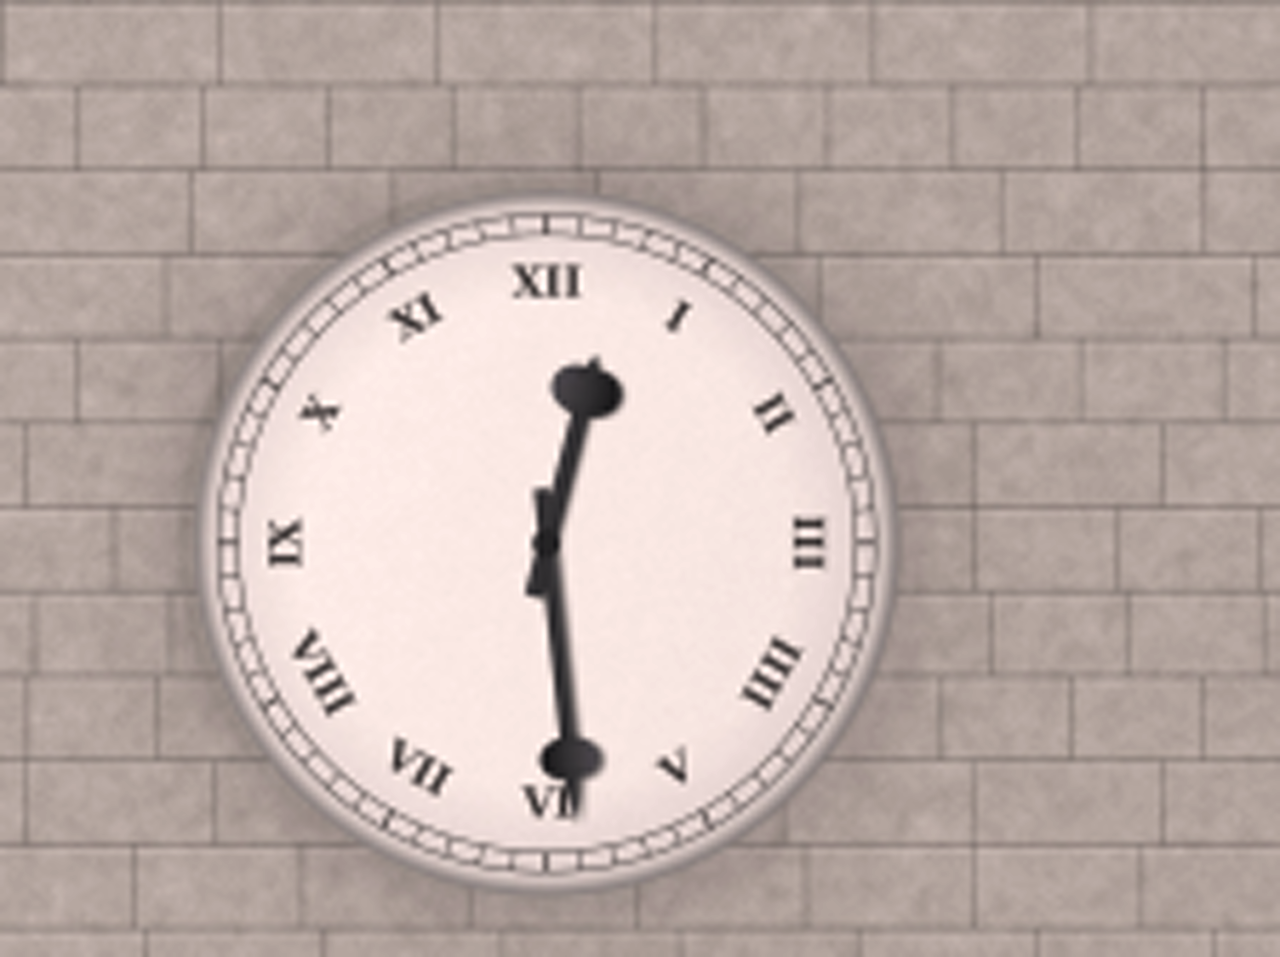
12.29
